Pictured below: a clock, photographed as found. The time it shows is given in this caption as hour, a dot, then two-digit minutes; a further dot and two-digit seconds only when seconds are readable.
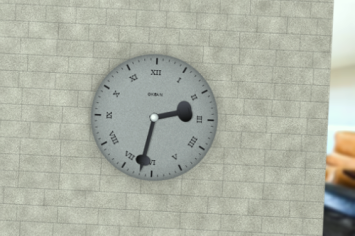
2.32
